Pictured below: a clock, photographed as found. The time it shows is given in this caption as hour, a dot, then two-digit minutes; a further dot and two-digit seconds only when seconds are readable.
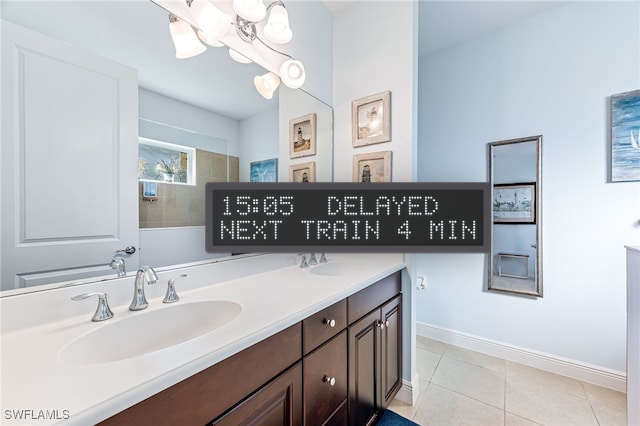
15.05
